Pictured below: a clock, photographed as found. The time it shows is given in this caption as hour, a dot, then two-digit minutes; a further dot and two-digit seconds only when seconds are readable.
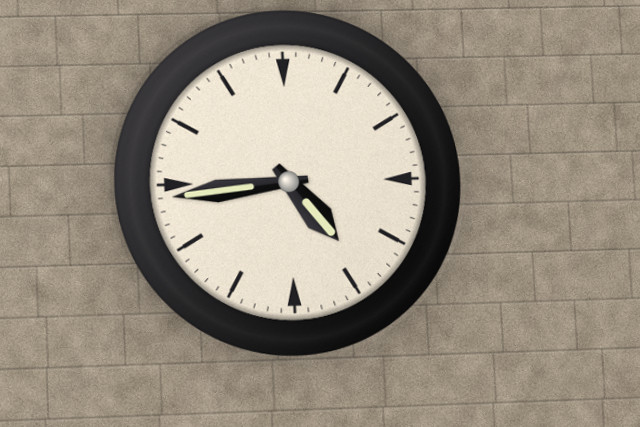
4.44
